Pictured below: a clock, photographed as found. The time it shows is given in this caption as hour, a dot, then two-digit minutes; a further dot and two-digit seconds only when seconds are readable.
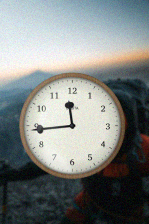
11.44
